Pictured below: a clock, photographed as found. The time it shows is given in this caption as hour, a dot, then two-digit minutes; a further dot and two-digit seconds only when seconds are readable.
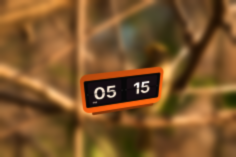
5.15
